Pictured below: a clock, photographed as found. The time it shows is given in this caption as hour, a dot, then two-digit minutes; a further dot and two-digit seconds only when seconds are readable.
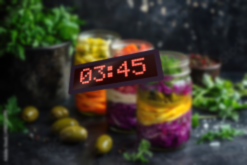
3.45
